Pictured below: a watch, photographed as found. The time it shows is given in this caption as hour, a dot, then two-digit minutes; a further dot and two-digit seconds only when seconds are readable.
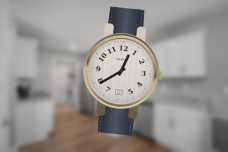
12.39
